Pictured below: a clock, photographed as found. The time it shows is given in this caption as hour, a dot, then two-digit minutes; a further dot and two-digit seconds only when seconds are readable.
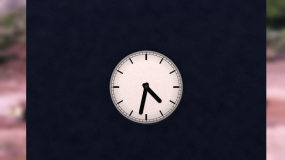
4.32
